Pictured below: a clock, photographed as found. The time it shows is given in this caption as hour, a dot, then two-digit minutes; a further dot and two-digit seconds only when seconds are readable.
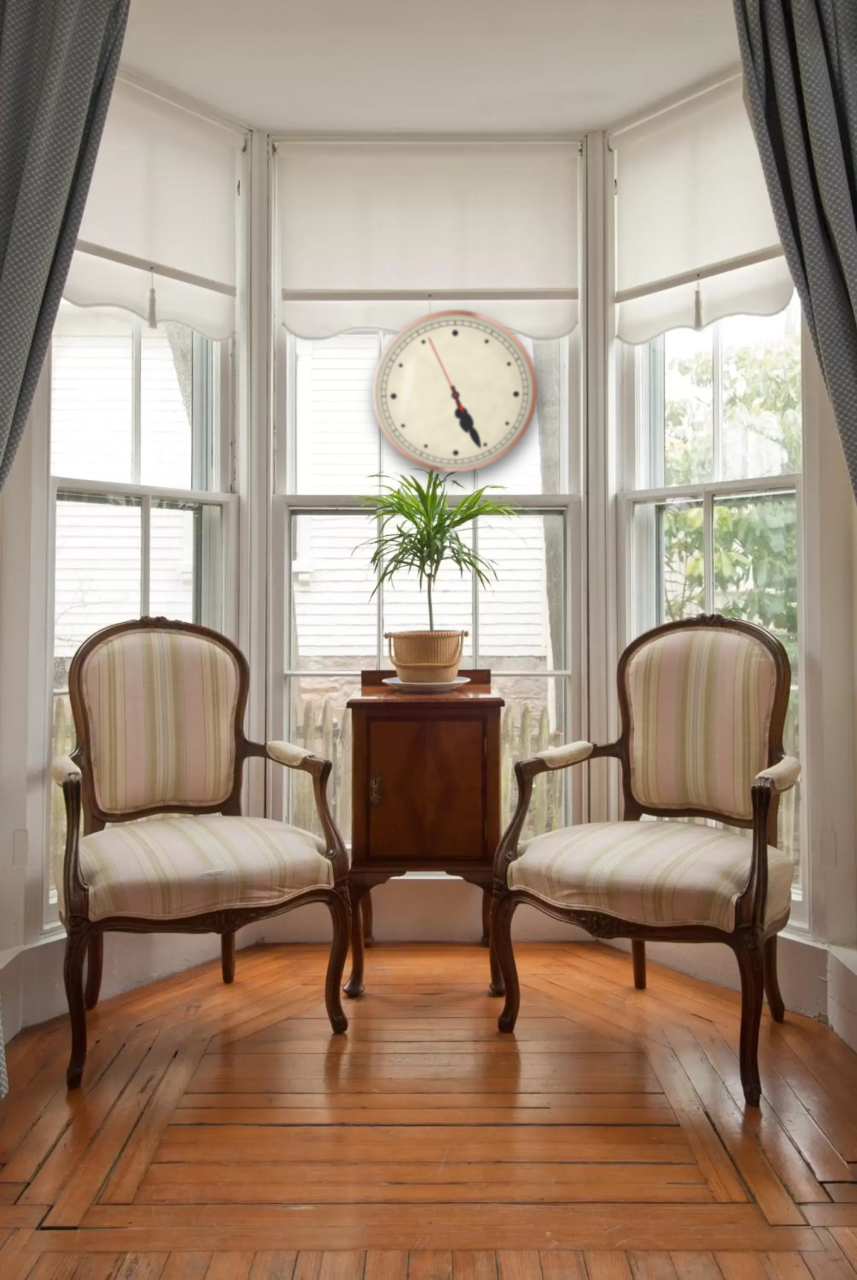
5.25.56
